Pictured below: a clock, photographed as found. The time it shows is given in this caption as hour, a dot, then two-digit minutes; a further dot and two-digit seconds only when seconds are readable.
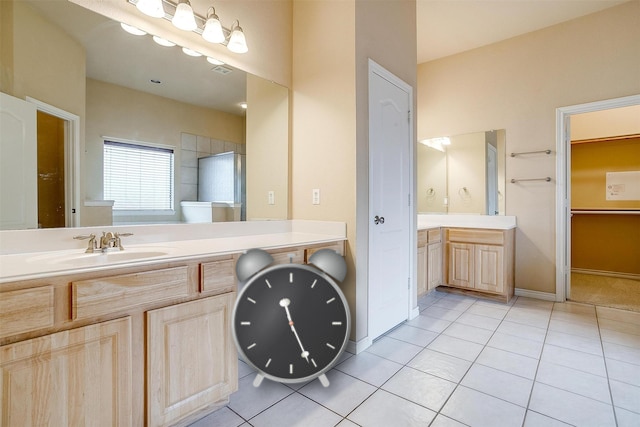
11.26
